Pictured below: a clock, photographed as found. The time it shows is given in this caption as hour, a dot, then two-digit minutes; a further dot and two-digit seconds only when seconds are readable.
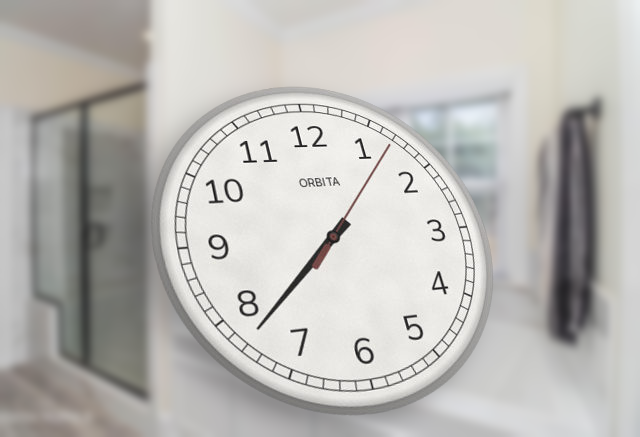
7.38.07
